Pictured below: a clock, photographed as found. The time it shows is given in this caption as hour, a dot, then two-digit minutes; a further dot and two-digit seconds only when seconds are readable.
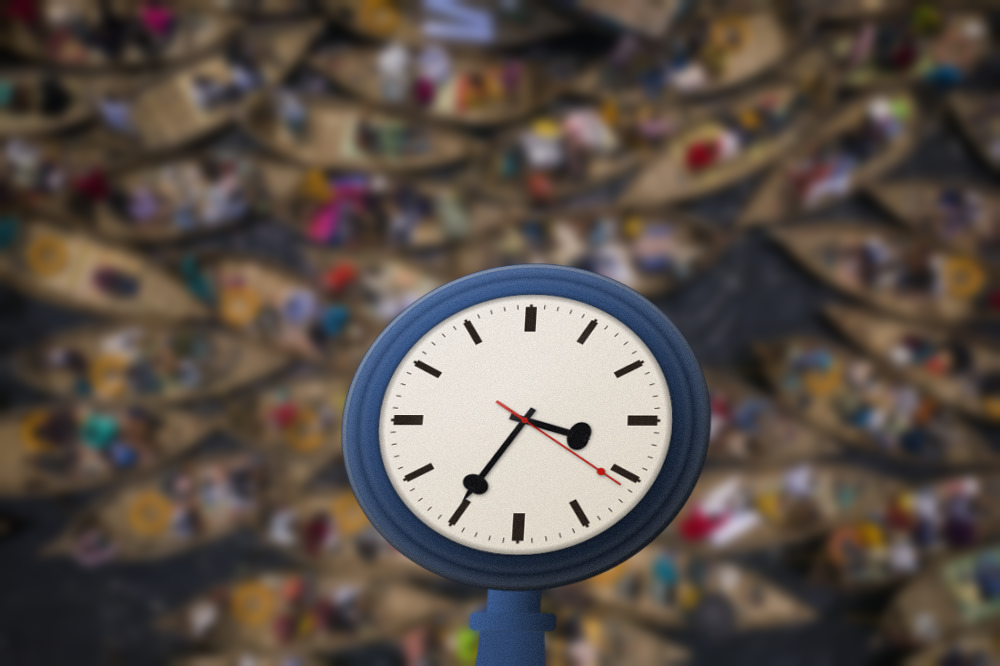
3.35.21
